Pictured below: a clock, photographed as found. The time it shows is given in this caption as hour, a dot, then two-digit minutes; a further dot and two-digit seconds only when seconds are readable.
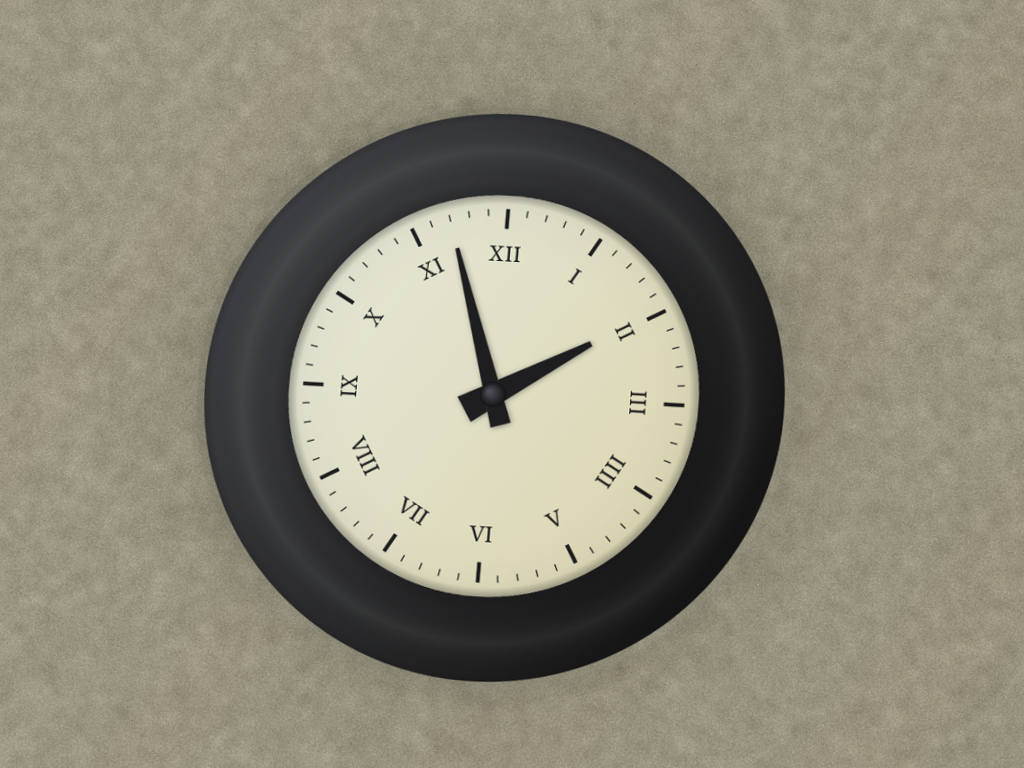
1.57
